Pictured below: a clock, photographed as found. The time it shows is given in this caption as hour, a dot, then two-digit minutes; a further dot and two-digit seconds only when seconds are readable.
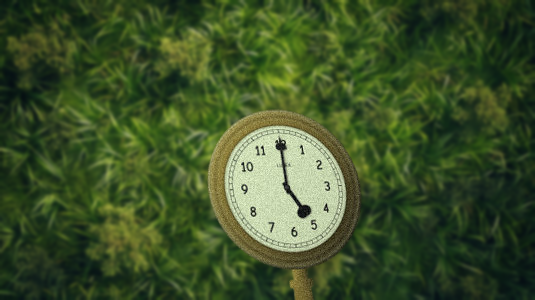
5.00
